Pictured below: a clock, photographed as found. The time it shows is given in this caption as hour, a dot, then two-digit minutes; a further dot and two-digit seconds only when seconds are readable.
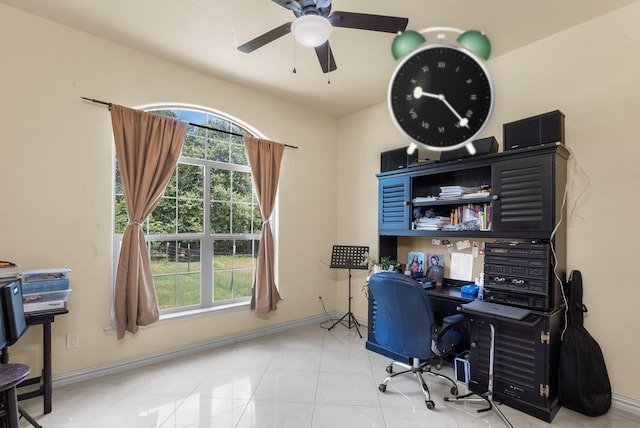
9.23
